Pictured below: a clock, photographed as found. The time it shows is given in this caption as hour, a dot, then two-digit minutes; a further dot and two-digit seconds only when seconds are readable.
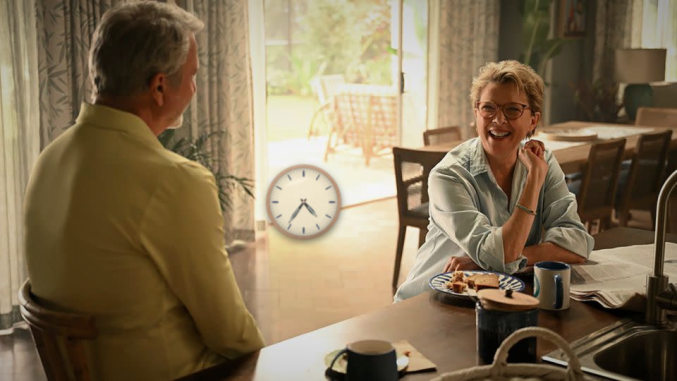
4.36
